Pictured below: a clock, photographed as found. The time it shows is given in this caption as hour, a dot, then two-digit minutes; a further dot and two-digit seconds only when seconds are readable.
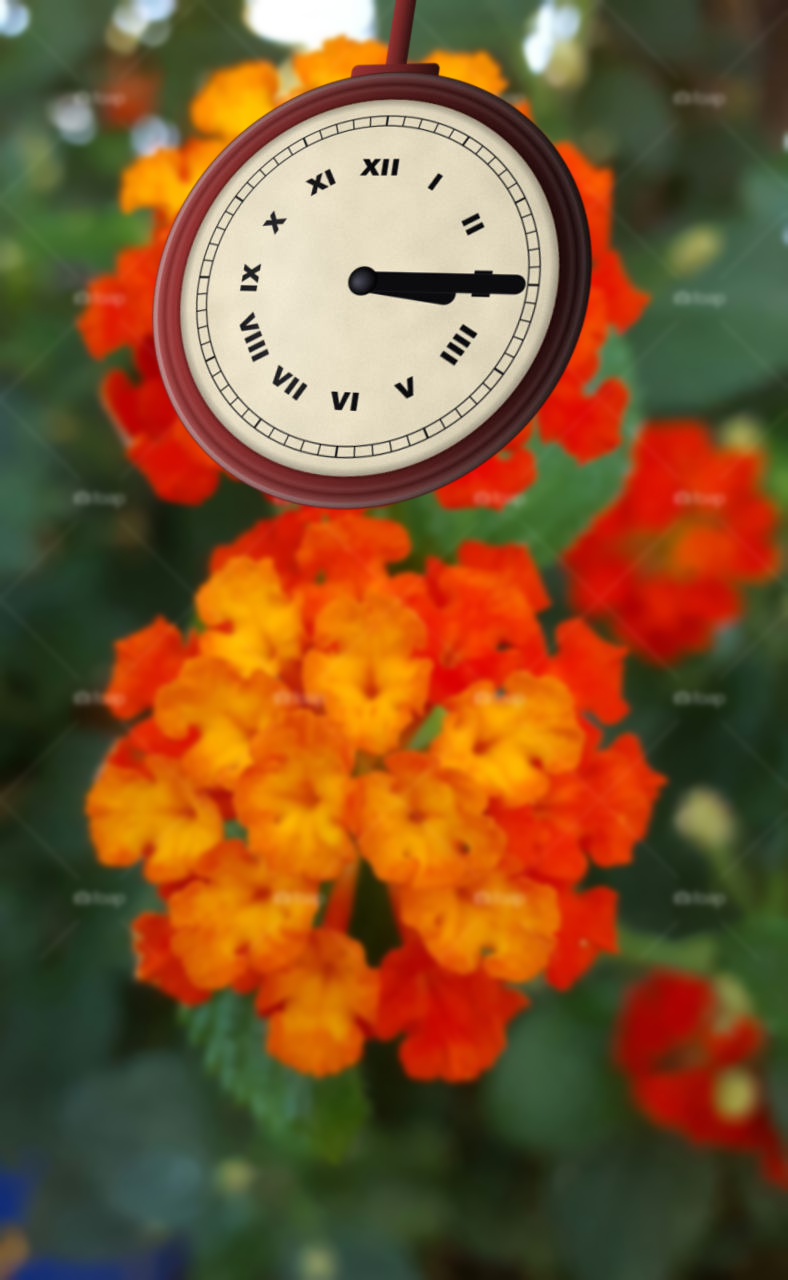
3.15
